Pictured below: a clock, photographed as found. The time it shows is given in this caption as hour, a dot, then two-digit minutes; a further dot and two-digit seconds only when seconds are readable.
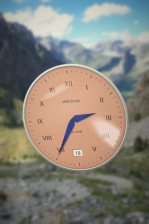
2.35
